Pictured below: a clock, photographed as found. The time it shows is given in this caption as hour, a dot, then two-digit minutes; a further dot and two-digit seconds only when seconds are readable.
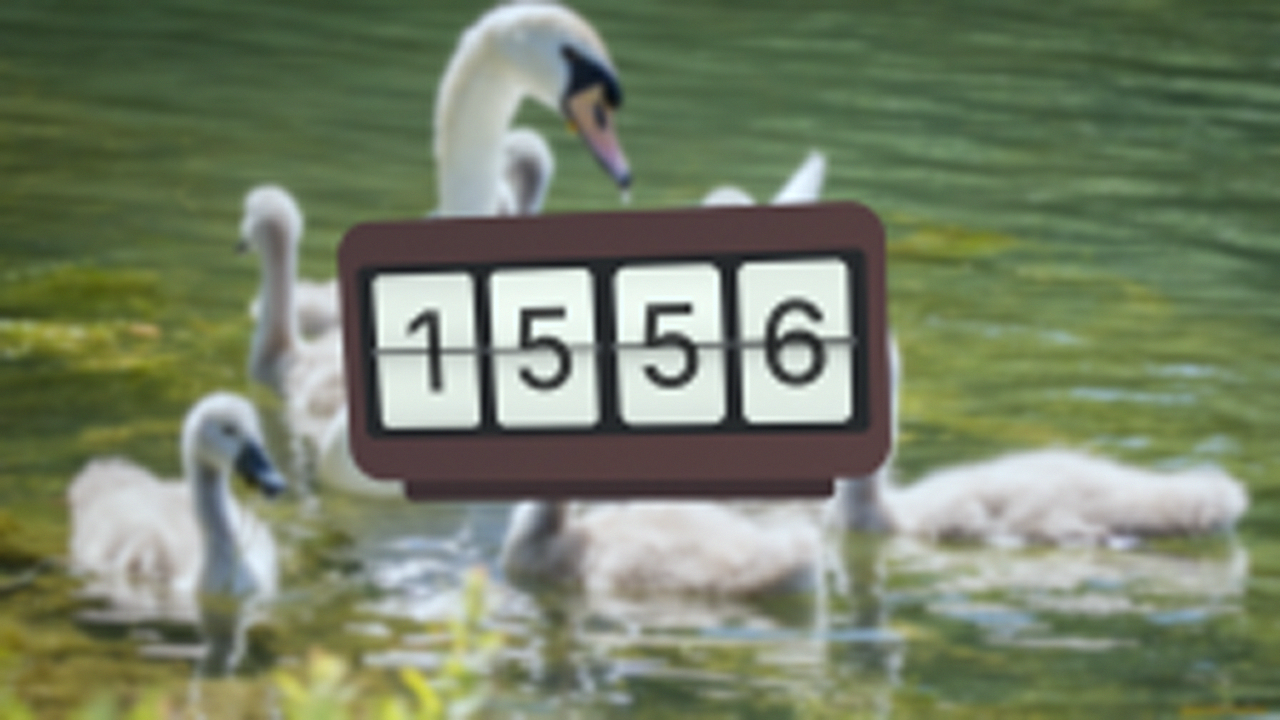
15.56
